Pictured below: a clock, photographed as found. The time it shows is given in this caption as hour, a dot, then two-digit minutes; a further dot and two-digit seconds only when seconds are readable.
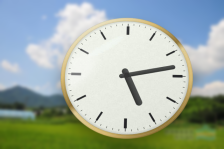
5.13
